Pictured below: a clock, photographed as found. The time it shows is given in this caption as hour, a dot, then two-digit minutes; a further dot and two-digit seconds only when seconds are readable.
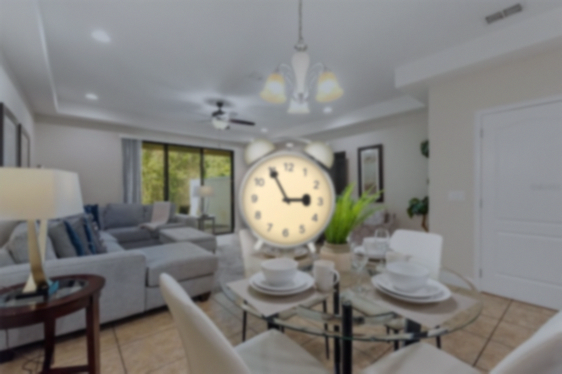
2.55
